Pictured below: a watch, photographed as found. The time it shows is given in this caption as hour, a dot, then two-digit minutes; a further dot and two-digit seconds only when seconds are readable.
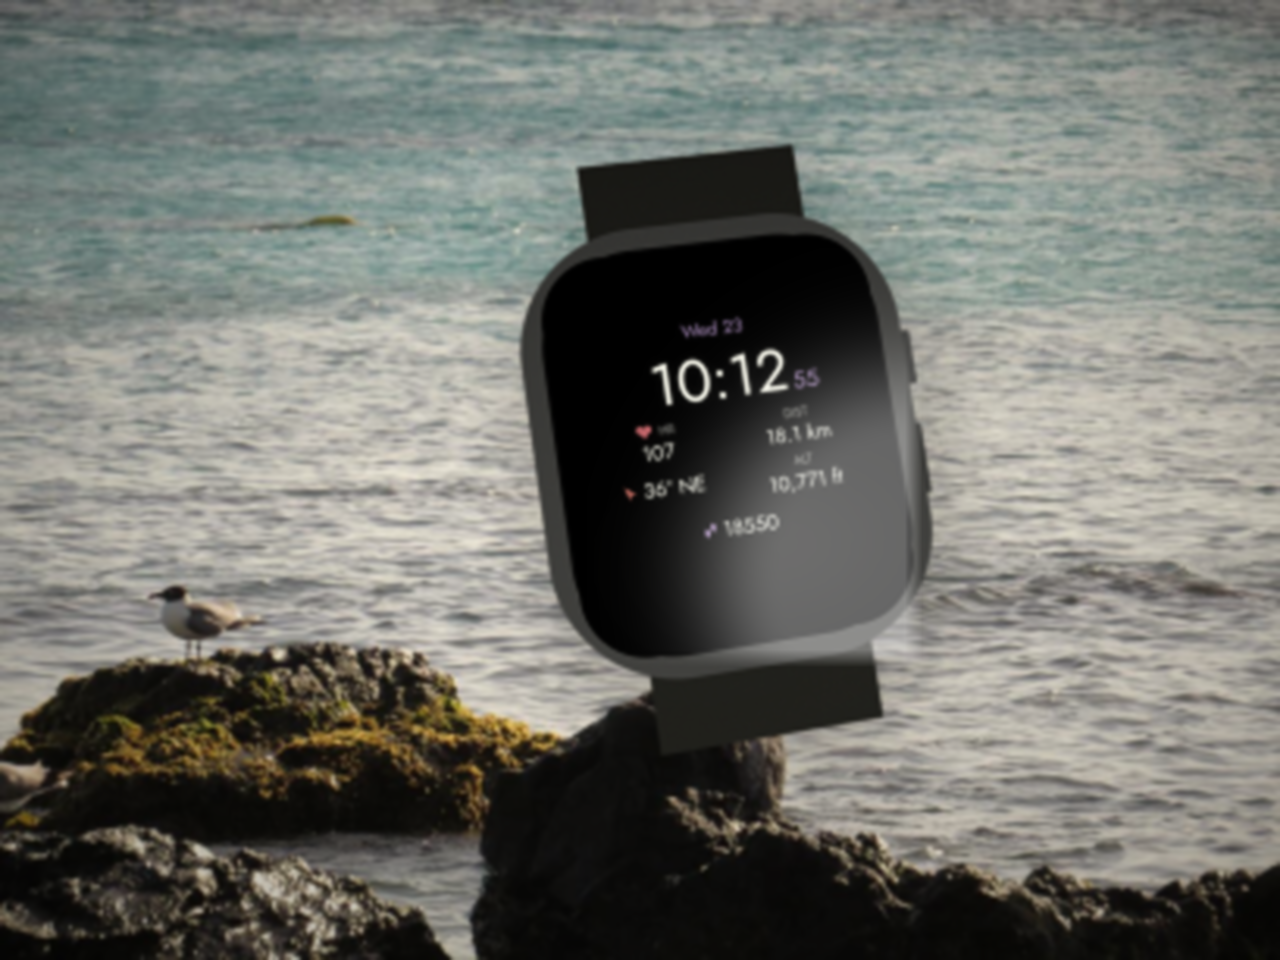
10.12
